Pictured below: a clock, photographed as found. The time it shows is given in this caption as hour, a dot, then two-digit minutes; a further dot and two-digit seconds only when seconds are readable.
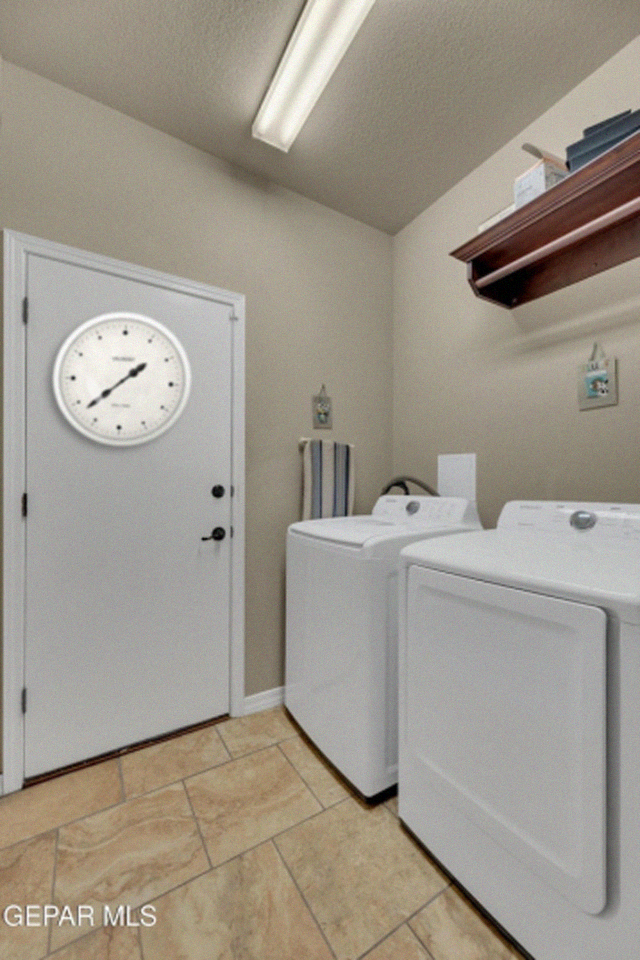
1.38
